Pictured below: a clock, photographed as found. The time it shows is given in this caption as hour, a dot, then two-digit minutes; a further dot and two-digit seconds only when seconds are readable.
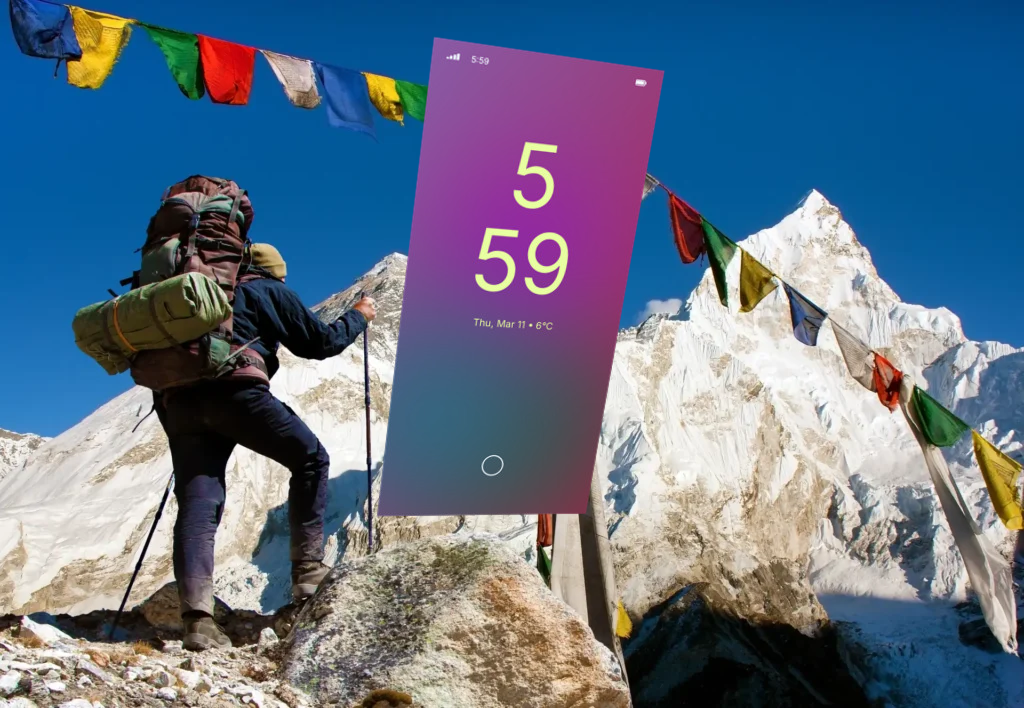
5.59
